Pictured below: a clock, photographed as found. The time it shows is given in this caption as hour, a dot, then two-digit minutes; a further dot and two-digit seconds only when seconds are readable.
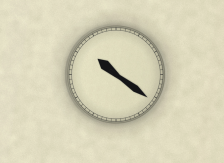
10.21
